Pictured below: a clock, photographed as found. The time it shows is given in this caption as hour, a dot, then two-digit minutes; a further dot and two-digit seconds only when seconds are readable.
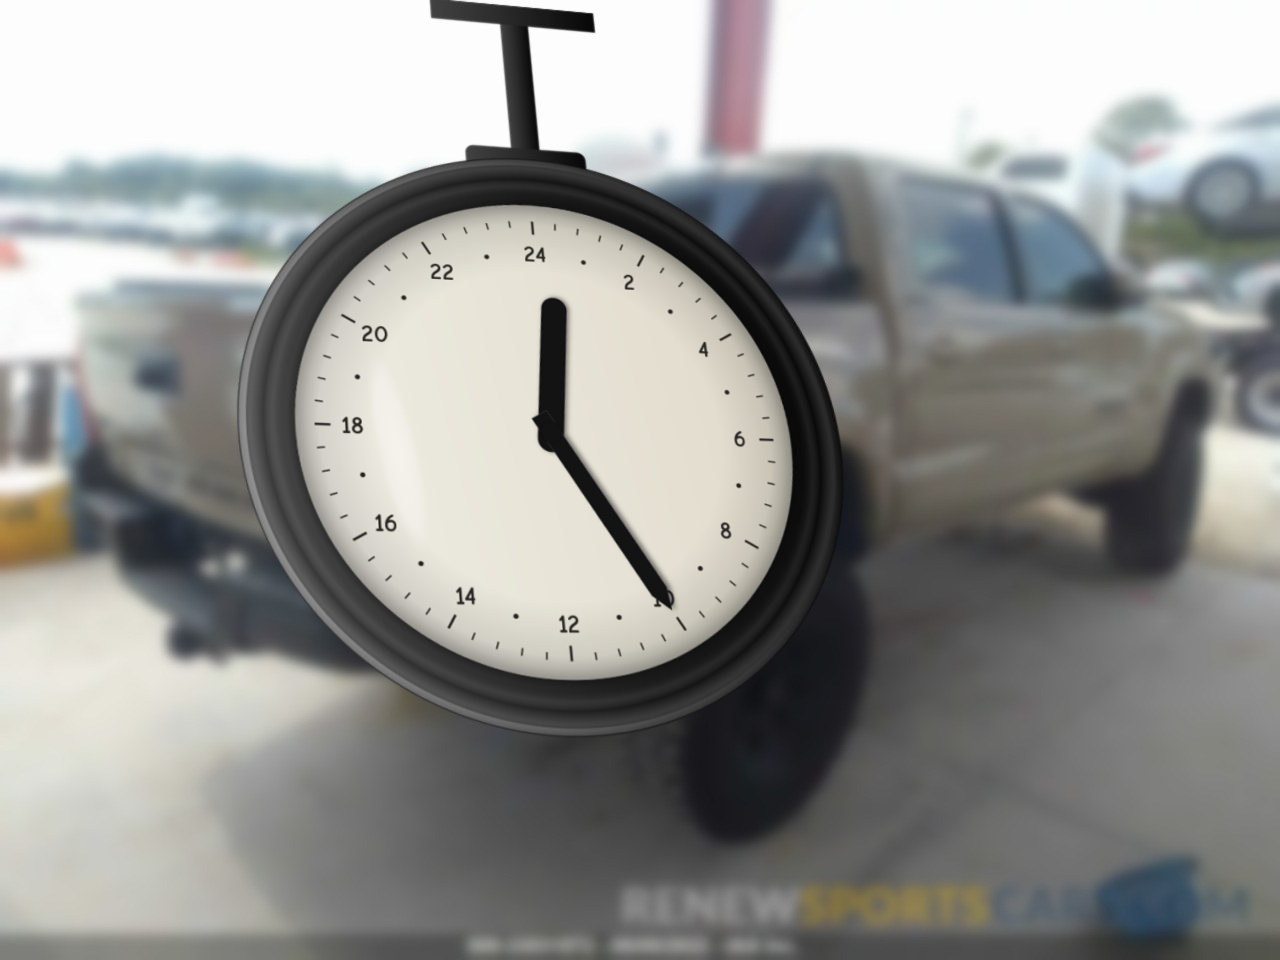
0.25
